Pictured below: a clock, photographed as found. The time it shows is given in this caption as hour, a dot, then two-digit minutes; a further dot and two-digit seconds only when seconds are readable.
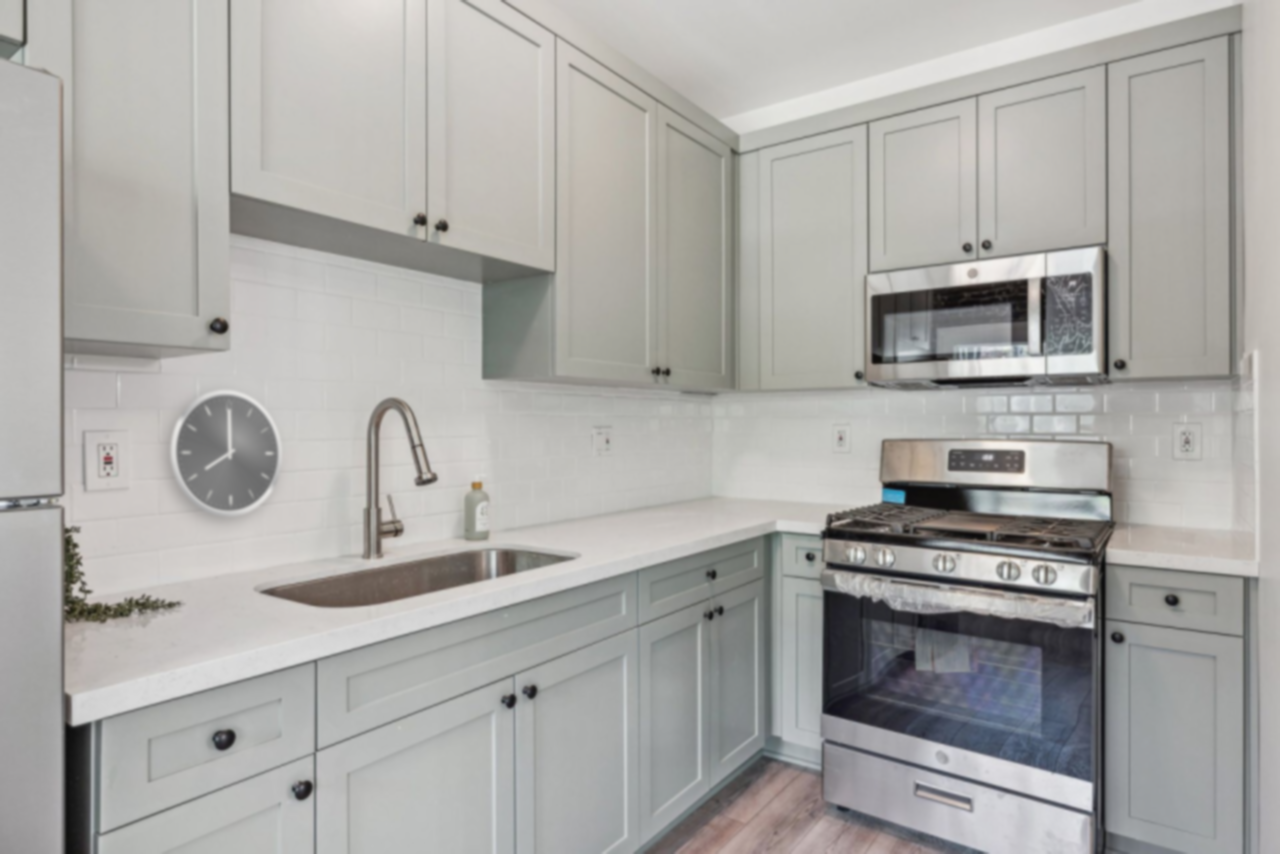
8.00
